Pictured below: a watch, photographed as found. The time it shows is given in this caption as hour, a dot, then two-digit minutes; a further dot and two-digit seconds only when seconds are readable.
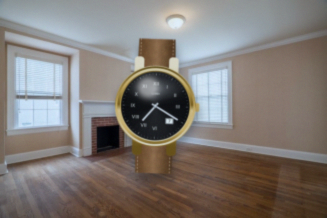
7.20
